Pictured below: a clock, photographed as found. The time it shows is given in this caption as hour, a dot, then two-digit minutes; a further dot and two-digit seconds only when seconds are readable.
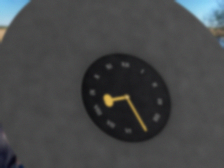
8.25
